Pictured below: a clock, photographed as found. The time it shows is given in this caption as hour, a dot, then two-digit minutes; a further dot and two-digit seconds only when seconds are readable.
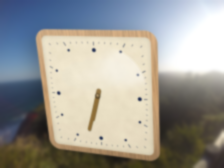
6.33
